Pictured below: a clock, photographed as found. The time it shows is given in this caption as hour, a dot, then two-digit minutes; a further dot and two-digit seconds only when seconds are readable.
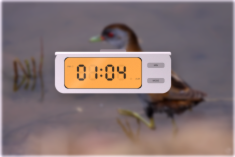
1.04
